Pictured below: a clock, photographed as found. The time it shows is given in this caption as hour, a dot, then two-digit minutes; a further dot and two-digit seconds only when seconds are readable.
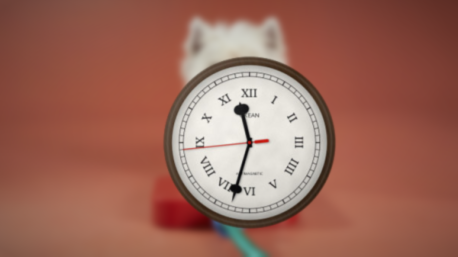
11.32.44
